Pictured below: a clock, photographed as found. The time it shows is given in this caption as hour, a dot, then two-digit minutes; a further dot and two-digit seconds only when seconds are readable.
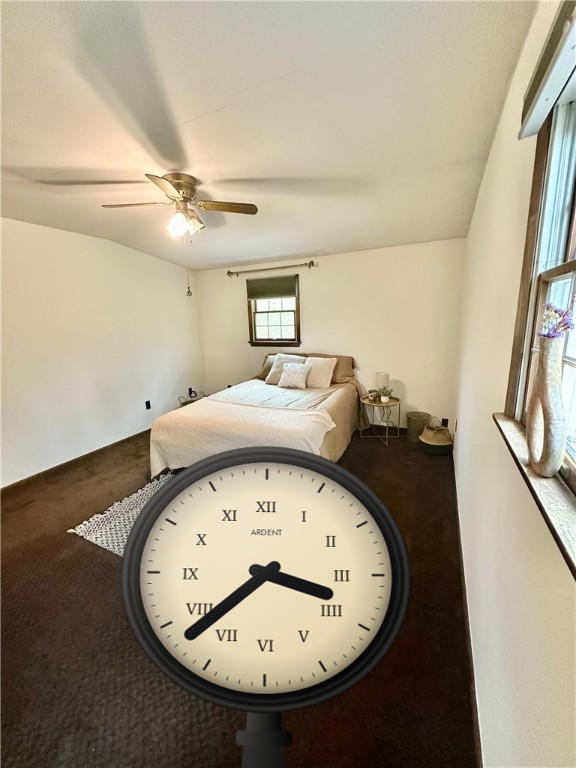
3.38
